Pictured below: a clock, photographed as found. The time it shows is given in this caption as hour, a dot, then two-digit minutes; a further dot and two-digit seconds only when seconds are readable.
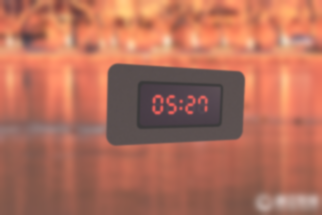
5.27
